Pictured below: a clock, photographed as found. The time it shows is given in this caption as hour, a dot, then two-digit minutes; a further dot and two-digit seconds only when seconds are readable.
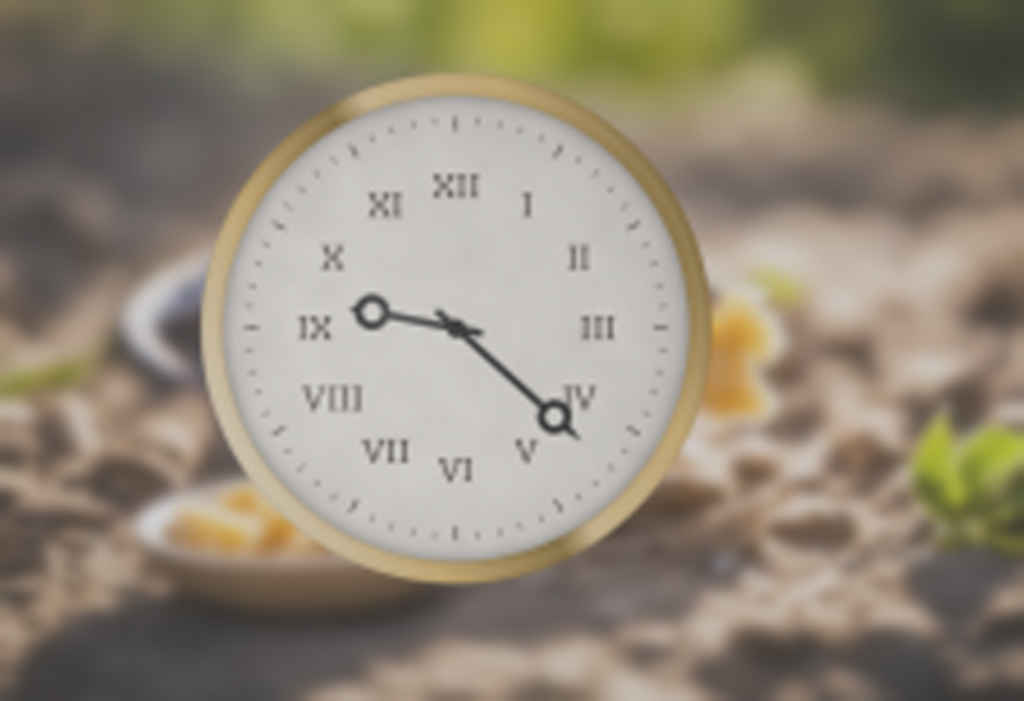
9.22
